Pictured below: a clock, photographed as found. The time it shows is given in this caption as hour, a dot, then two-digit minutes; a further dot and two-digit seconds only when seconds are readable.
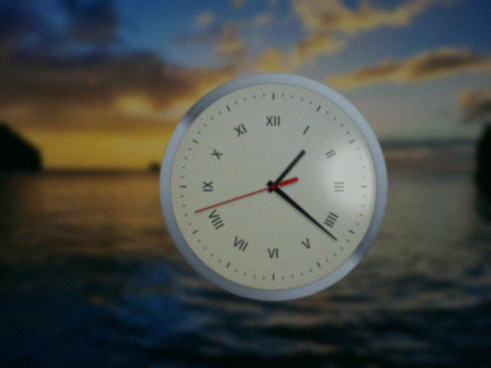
1.21.42
